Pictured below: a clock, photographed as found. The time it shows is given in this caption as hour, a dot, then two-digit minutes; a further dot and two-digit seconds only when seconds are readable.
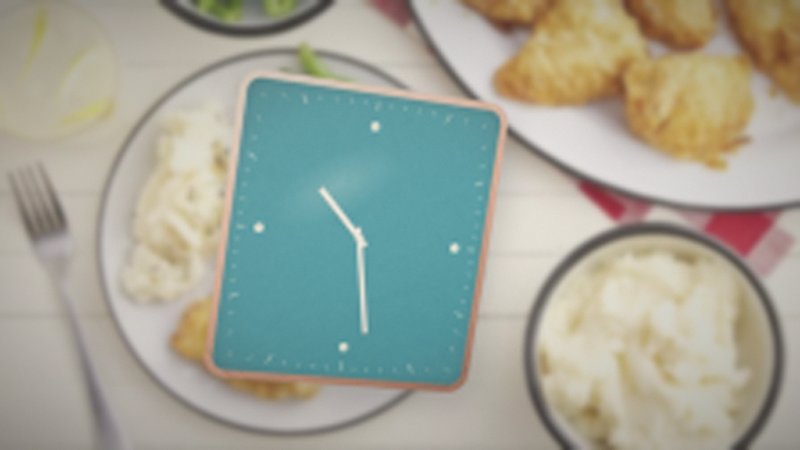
10.28
